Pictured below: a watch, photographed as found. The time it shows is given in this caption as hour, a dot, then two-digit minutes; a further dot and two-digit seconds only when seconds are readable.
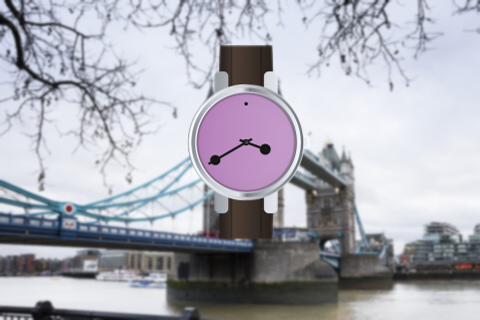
3.40
